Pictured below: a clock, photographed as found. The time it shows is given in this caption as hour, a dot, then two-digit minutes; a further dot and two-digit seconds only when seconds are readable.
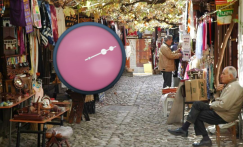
2.11
